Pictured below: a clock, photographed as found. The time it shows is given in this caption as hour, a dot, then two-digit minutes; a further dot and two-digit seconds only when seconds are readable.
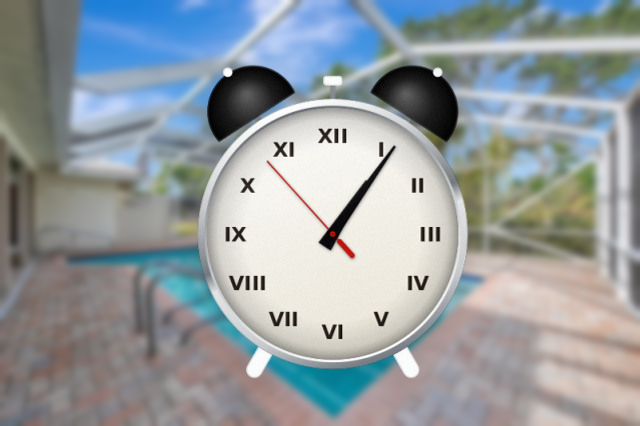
1.05.53
